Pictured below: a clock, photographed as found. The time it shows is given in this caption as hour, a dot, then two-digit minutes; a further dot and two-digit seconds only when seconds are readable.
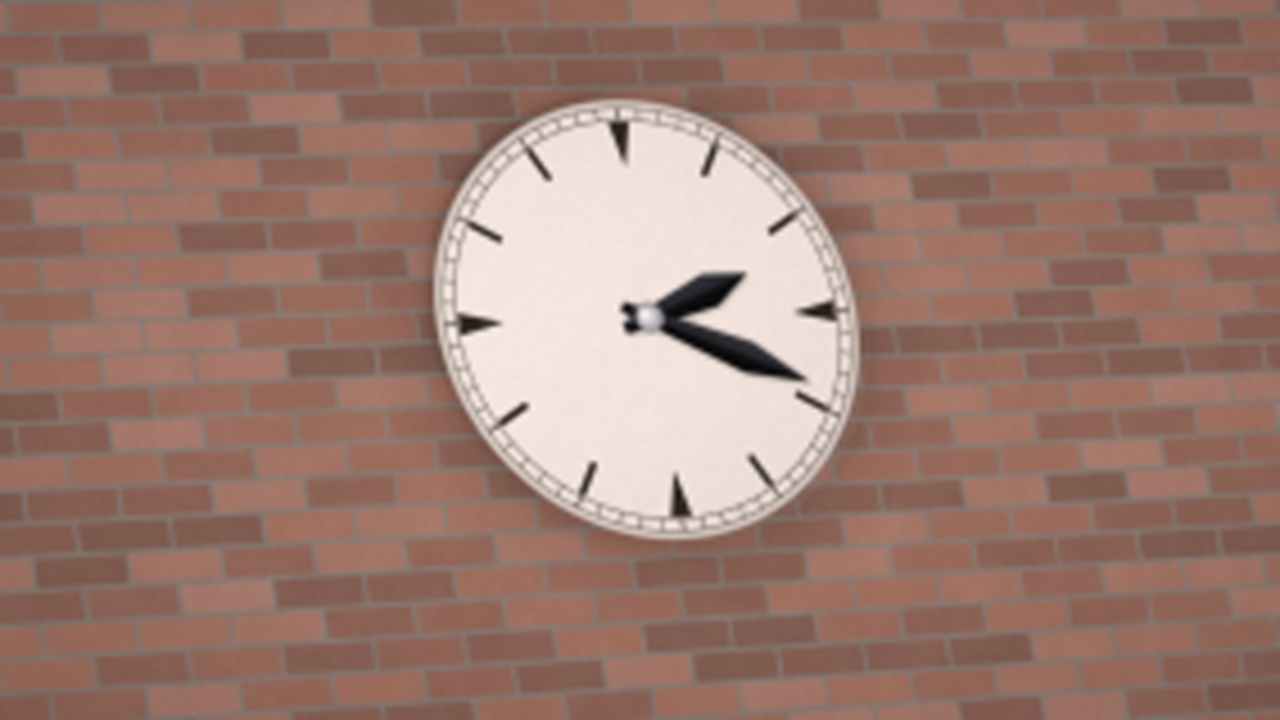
2.19
